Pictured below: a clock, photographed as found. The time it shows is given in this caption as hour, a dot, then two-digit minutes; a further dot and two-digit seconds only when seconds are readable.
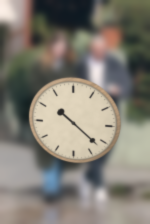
10.22
